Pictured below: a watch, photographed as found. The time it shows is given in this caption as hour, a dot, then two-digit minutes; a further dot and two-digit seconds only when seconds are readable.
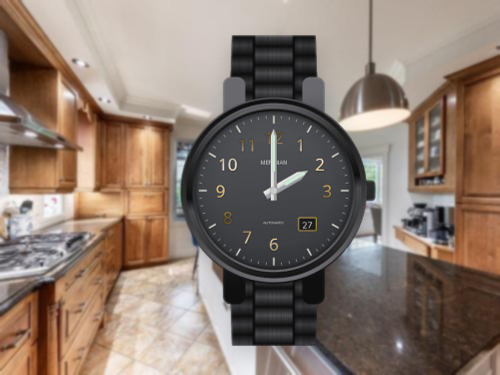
2.00
